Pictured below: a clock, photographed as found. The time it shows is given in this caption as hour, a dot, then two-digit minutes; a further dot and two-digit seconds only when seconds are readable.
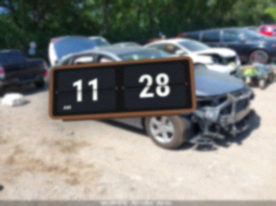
11.28
